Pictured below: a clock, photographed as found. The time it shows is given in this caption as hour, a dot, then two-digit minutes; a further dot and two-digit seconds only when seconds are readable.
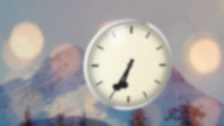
6.35
